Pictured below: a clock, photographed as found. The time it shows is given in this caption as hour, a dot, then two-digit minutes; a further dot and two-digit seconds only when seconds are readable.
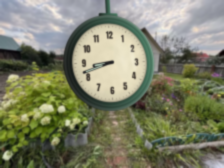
8.42
